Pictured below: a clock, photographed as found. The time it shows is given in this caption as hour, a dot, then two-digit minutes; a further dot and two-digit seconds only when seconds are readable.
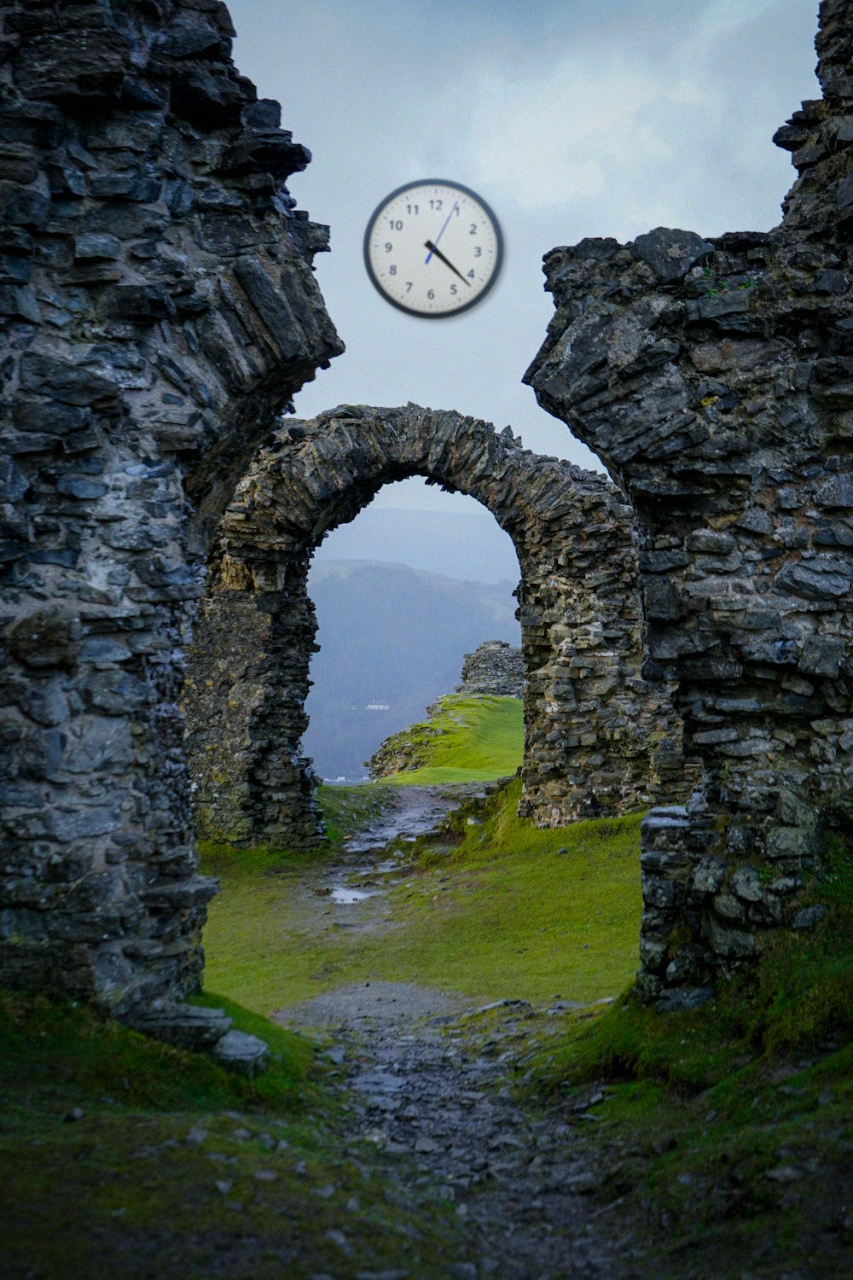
4.22.04
